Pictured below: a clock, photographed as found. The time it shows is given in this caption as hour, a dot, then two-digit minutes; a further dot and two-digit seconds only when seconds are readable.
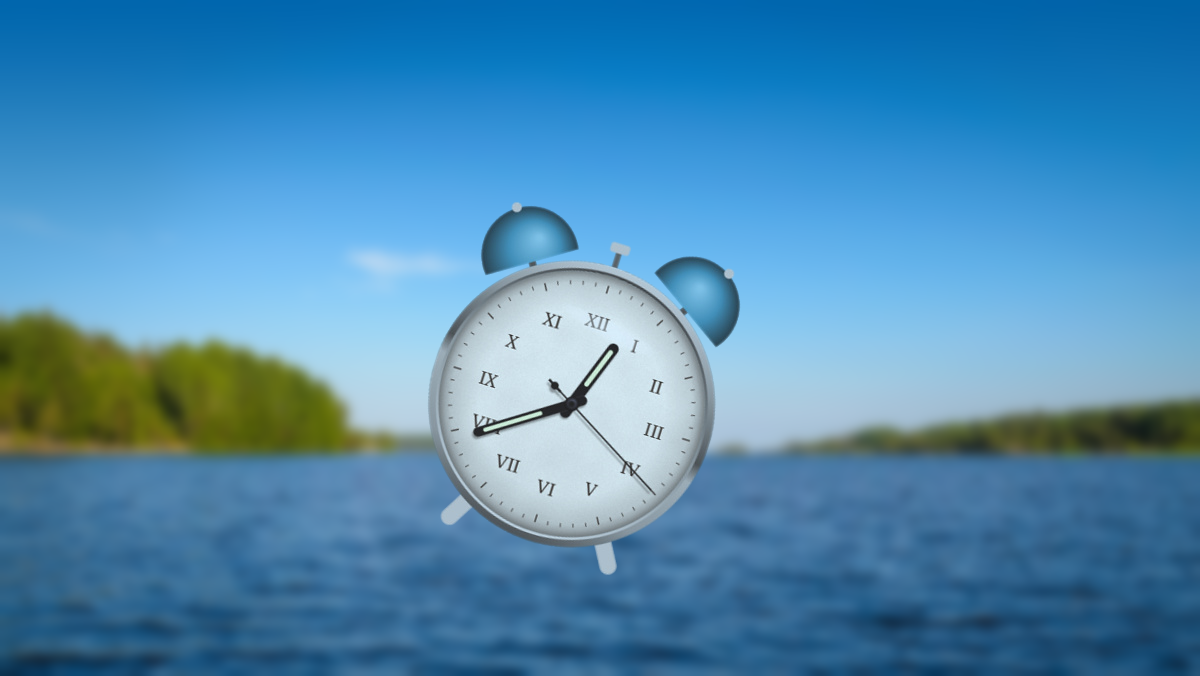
12.39.20
